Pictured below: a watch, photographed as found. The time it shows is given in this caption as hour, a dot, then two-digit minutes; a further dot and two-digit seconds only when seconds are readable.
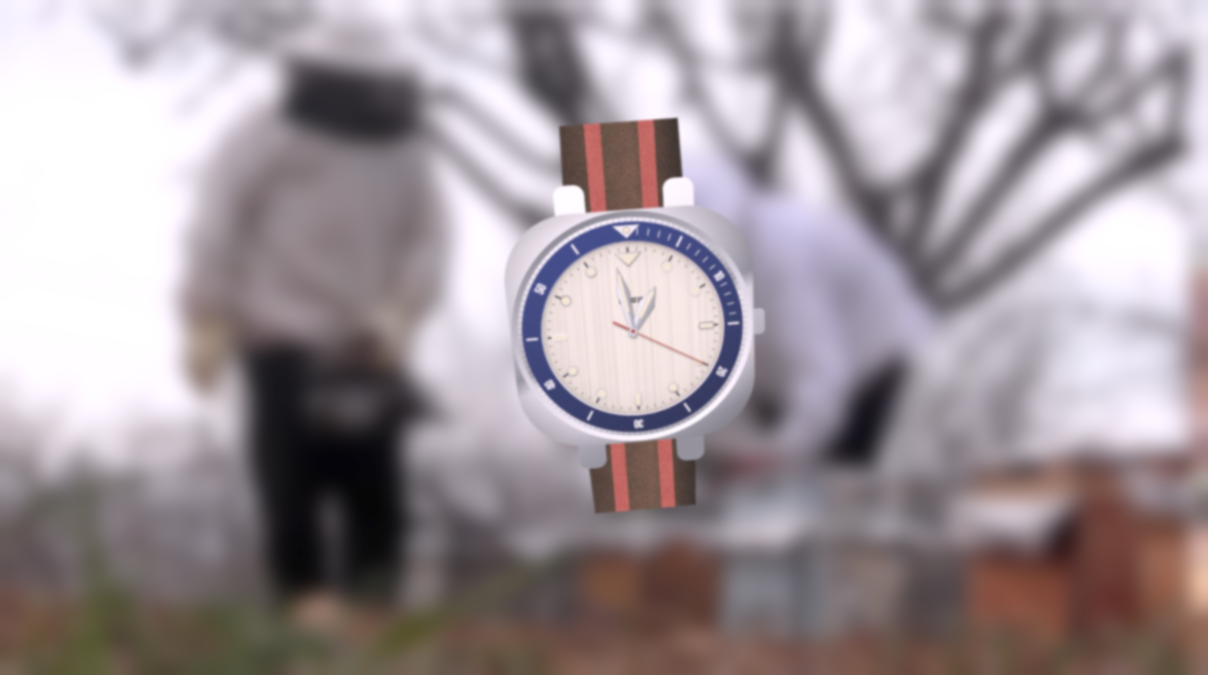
12.58.20
